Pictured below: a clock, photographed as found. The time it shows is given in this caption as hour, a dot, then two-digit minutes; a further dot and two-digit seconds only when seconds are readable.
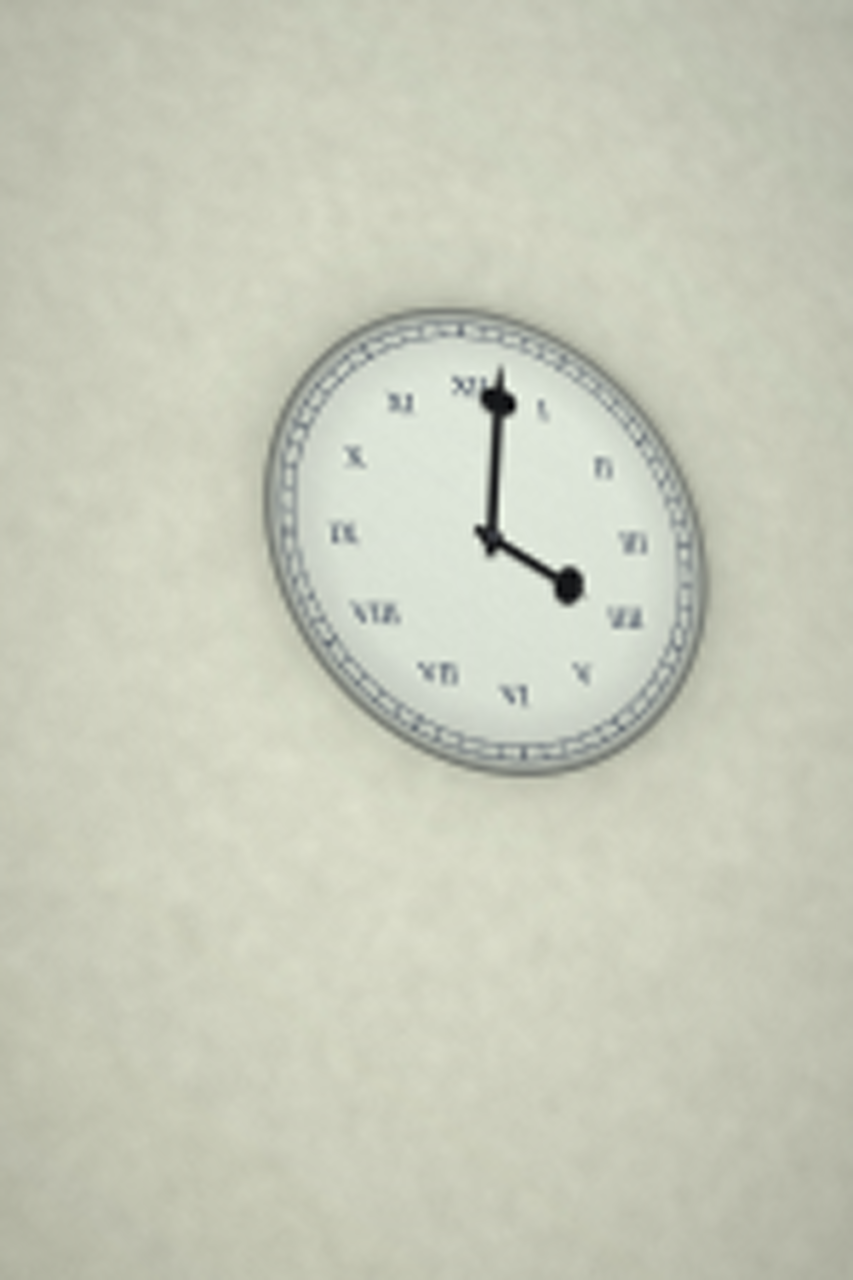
4.02
